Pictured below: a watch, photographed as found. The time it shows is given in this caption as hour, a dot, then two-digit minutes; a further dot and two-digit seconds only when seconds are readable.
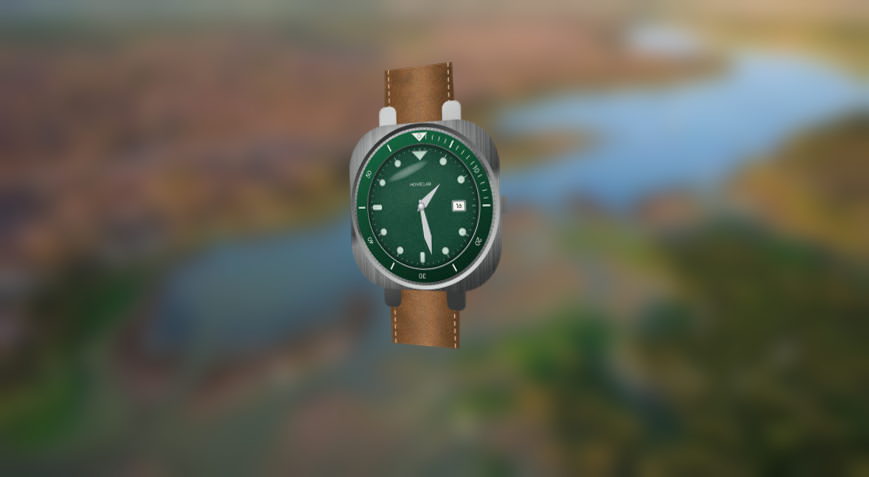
1.28
